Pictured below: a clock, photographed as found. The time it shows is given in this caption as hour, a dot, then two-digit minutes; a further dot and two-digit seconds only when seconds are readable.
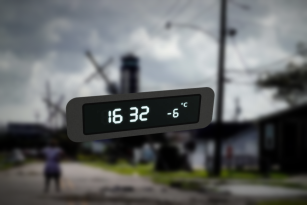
16.32
